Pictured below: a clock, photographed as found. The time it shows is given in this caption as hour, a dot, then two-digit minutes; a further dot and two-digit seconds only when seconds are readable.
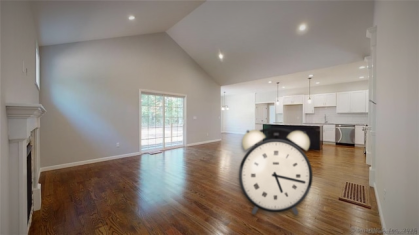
5.17
